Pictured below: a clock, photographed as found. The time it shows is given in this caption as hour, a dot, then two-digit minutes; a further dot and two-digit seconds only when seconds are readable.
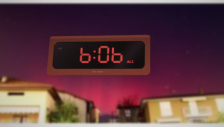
6.06
